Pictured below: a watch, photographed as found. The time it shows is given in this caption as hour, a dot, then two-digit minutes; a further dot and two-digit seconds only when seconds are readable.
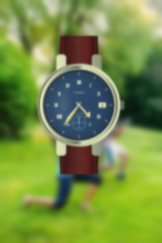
4.36
